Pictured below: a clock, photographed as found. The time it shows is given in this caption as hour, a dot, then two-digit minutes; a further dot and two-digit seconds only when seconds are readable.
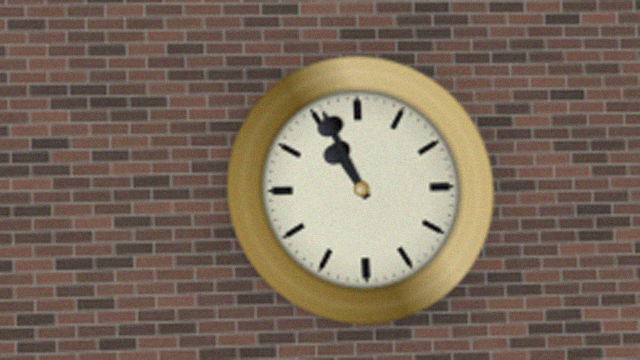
10.56
